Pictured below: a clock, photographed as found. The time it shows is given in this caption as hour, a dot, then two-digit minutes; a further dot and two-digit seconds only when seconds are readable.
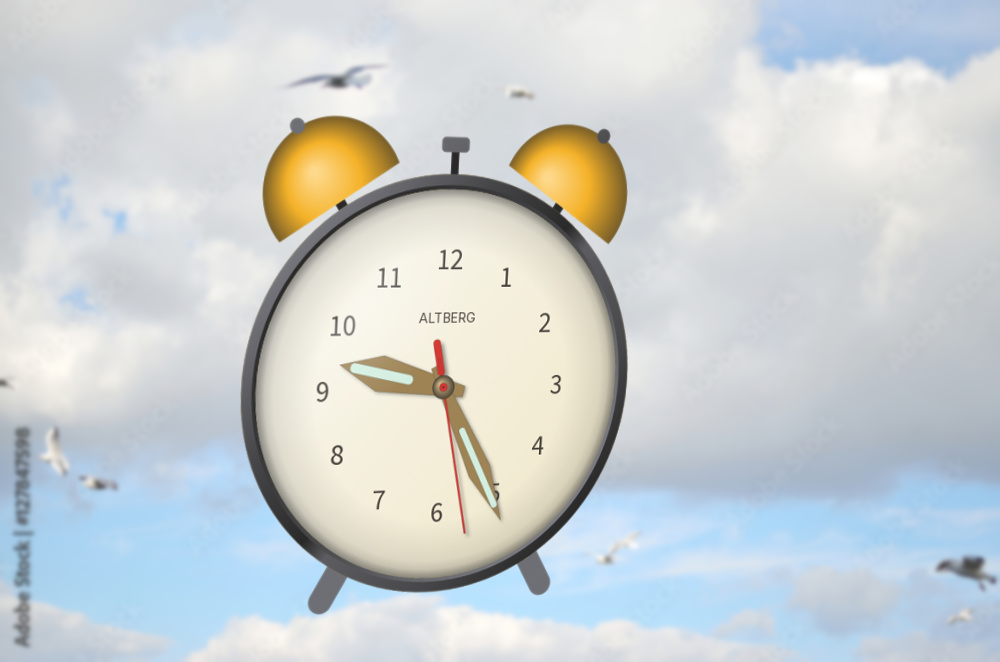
9.25.28
